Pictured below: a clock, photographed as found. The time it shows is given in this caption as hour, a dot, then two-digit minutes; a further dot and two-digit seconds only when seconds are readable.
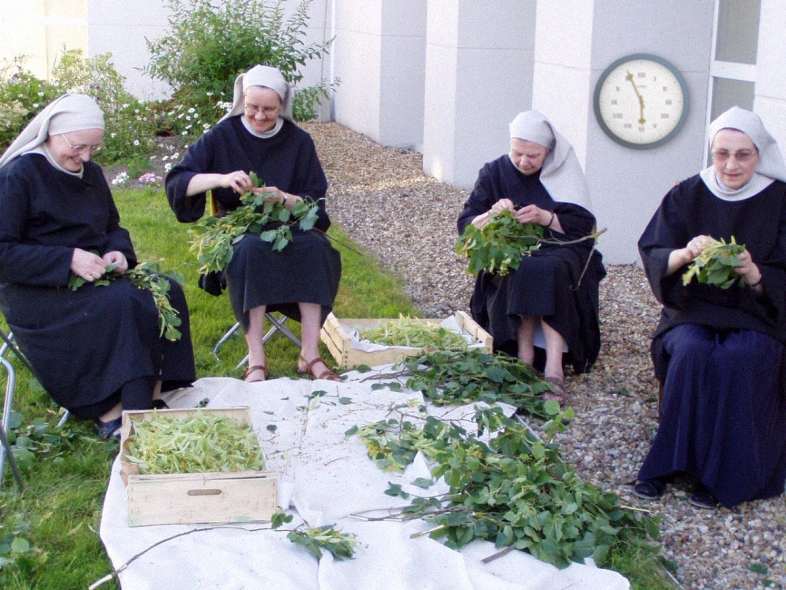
5.56
